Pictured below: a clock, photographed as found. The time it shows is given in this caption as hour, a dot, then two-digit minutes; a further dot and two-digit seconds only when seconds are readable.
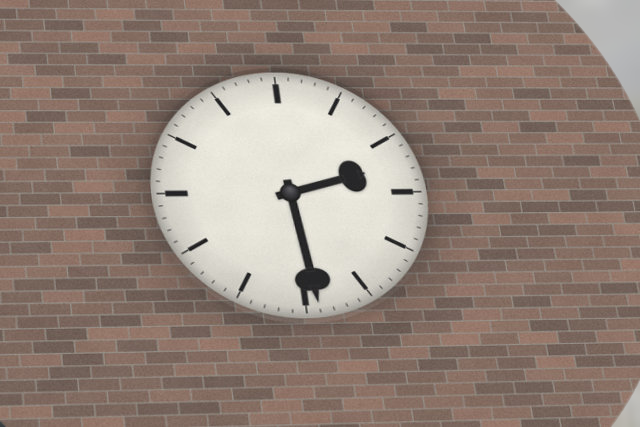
2.29
